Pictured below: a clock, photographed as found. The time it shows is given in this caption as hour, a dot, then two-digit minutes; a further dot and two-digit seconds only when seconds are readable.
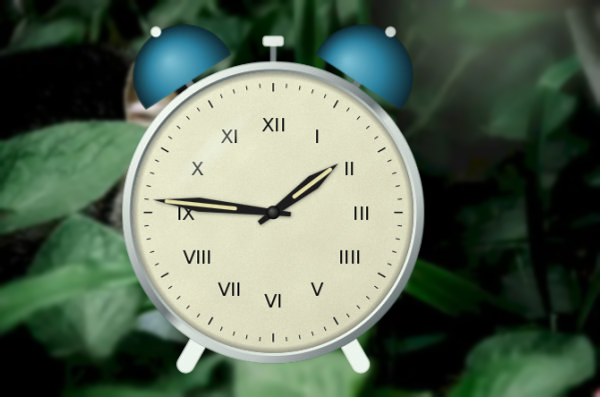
1.46
